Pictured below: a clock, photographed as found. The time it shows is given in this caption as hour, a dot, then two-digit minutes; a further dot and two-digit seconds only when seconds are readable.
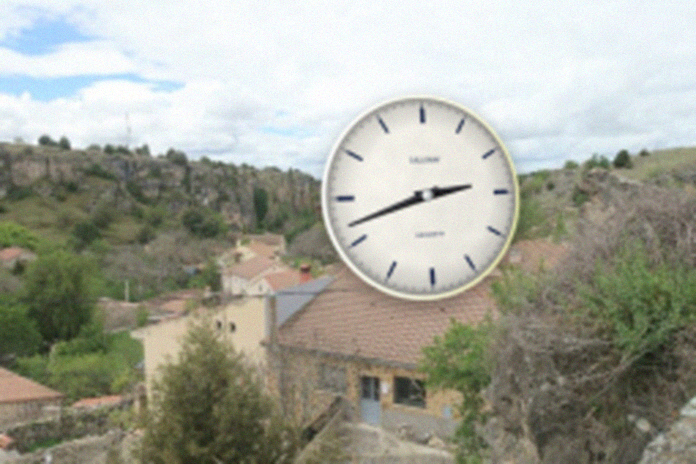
2.42
